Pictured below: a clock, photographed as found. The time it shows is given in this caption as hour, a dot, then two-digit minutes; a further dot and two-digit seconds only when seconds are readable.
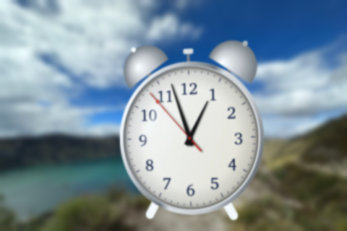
12.56.53
